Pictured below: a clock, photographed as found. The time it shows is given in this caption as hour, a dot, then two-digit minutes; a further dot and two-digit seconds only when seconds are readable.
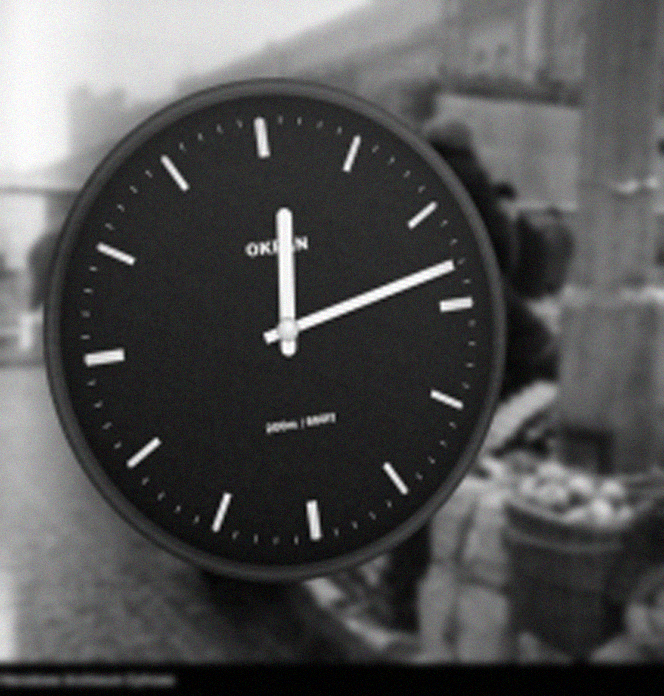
12.13
